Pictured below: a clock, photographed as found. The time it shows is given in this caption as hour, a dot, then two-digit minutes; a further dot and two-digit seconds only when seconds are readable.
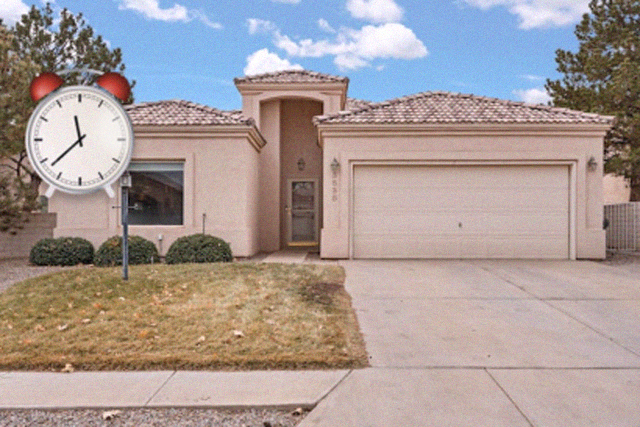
11.38
